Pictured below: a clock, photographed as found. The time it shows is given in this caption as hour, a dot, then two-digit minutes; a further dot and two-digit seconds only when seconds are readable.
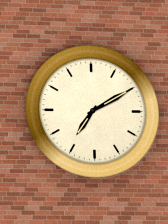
7.10
